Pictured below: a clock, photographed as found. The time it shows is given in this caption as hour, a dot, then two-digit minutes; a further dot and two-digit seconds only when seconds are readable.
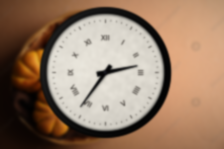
2.36
